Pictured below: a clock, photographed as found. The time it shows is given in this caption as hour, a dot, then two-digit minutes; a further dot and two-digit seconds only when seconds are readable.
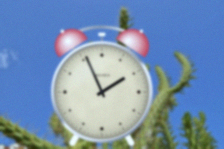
1.56
